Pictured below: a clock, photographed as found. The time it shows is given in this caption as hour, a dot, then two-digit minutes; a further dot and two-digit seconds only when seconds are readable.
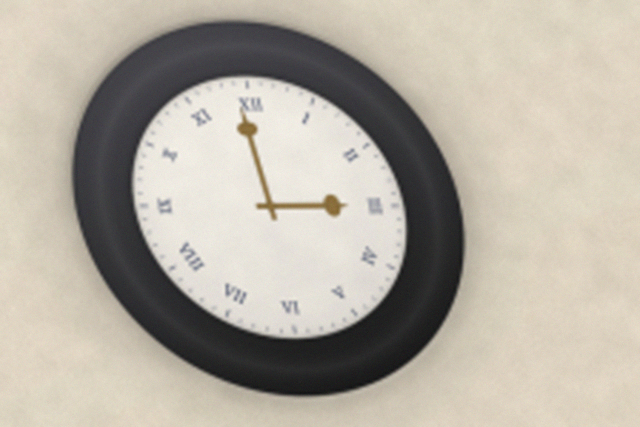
2.59
